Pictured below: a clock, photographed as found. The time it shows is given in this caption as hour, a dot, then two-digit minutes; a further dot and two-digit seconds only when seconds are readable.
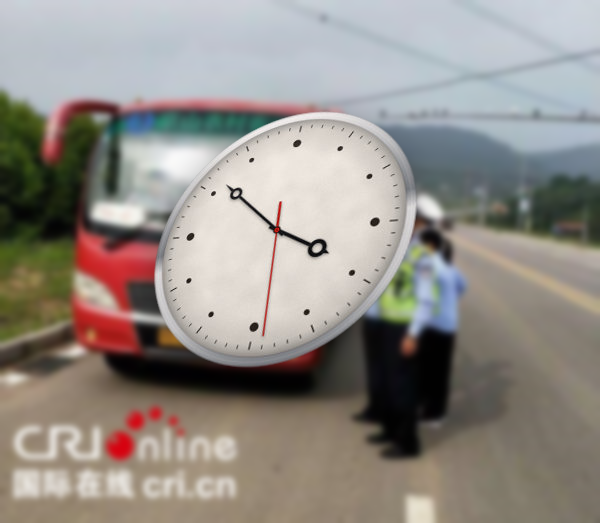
3.51.29
